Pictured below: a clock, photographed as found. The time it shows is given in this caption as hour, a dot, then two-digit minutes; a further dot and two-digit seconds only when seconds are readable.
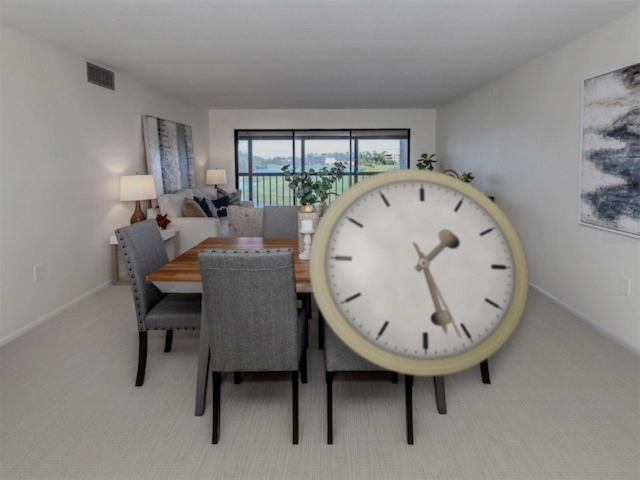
1.27.26
